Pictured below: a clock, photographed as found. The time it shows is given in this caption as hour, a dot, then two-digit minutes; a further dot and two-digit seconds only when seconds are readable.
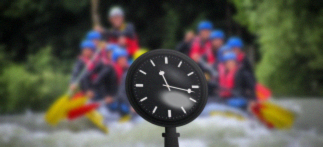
11.17
